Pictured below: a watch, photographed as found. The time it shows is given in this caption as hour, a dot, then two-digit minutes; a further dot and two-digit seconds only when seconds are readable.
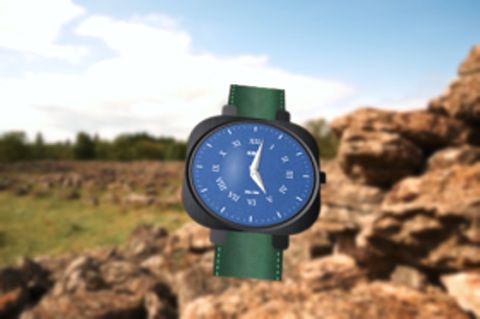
5.02
